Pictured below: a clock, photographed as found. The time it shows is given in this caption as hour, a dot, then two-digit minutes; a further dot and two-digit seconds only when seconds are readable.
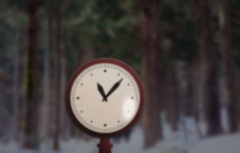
11.07
